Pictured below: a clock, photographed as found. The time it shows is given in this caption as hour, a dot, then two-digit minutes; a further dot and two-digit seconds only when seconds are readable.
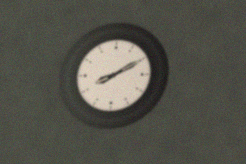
8.10
